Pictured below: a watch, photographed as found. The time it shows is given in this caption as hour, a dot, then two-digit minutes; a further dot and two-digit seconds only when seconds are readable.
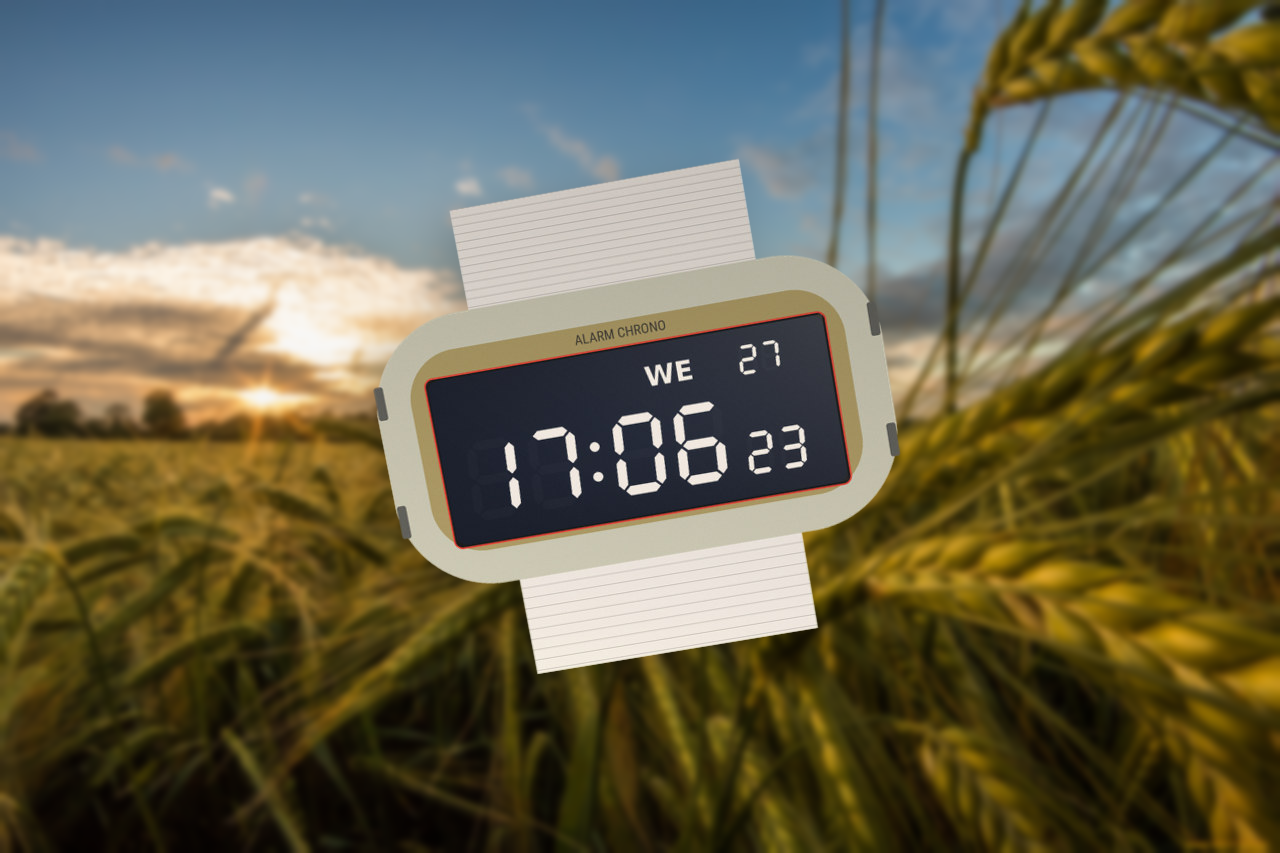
17.06.23
